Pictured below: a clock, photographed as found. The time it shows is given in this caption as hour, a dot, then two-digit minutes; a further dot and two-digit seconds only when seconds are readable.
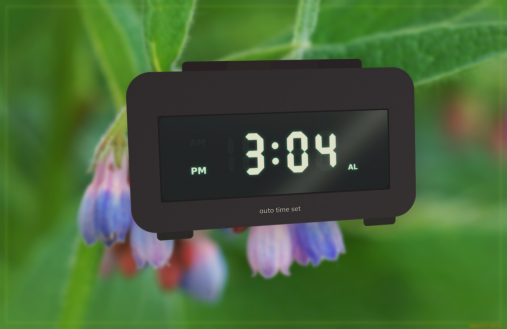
3.04
